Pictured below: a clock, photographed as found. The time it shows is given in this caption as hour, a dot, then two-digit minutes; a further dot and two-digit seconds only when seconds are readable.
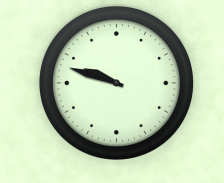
9.48
